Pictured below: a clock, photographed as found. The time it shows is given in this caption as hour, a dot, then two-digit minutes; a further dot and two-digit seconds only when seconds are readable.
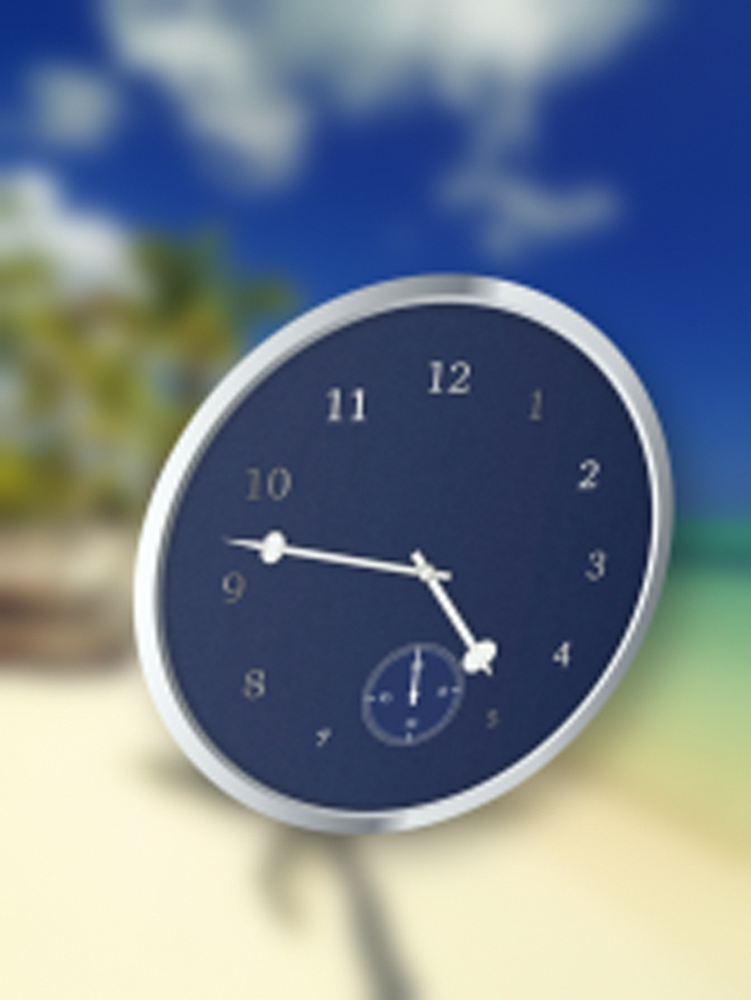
4.47
